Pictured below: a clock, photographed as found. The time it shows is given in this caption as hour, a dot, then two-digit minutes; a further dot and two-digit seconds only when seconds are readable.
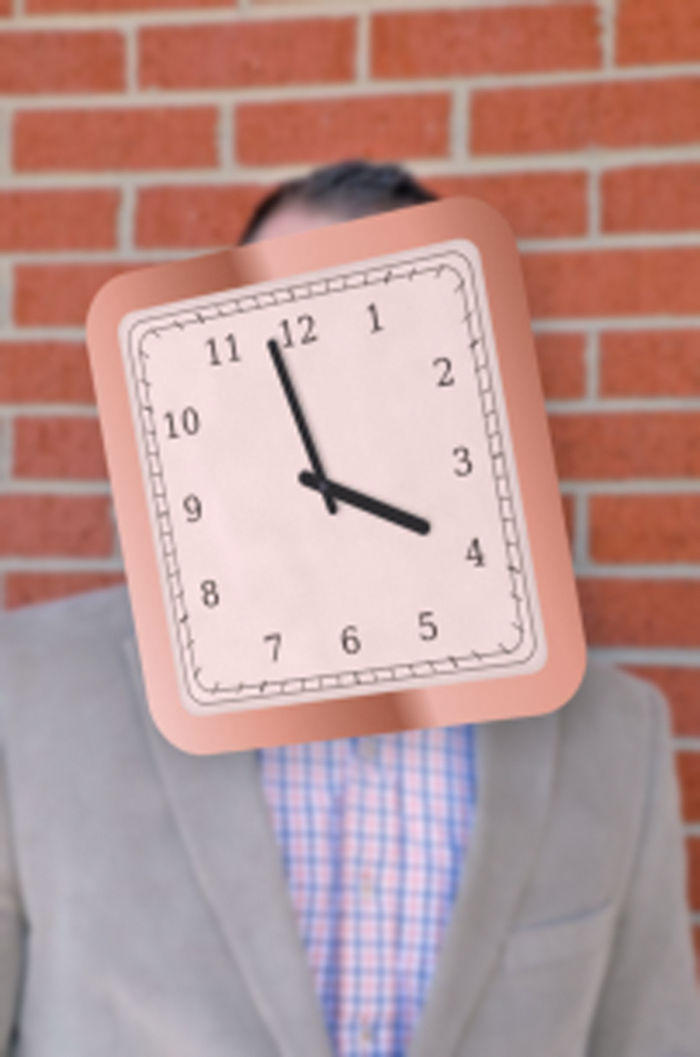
3.58
